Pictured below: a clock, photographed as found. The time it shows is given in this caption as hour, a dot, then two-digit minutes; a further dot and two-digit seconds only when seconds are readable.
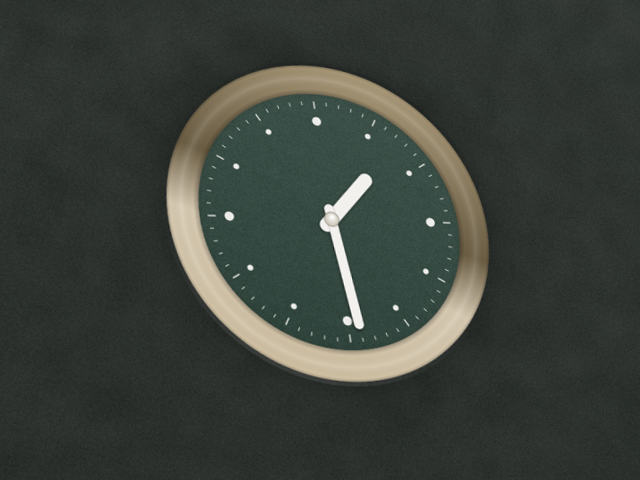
1.29
